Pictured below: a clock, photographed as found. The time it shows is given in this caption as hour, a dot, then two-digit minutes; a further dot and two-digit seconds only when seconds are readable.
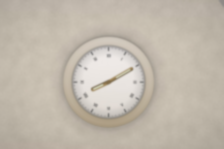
8.10
